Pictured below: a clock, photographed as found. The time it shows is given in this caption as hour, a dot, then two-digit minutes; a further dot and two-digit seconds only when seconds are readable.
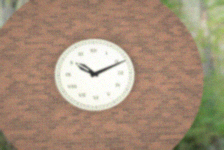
10.11
